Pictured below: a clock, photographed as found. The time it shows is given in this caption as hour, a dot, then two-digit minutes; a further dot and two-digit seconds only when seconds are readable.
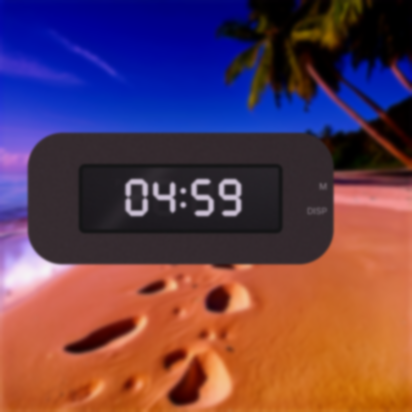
4.59
